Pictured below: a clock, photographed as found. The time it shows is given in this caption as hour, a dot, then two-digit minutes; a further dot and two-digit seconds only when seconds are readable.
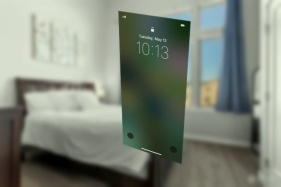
10.13
